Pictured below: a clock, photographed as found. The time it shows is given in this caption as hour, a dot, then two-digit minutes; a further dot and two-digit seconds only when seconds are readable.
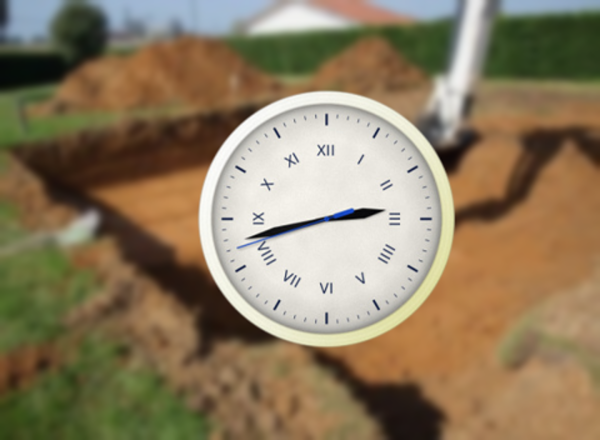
2.42.42
